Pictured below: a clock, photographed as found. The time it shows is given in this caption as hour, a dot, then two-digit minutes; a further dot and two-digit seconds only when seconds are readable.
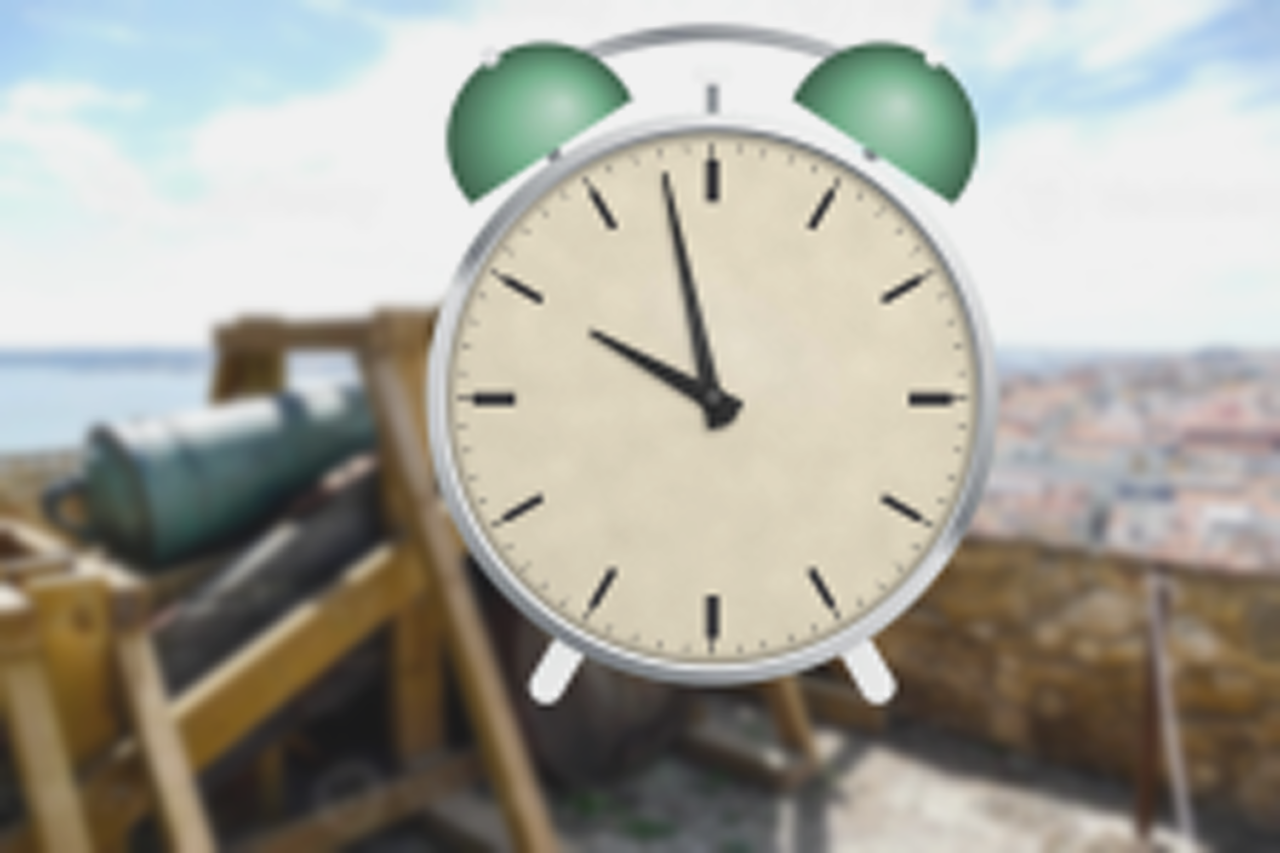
9.58
